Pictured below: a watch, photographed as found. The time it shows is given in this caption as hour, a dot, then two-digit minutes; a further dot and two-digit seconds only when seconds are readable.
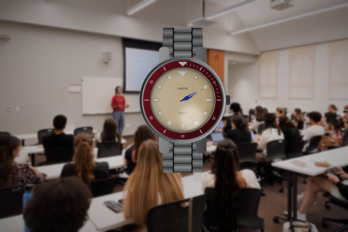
2.10
